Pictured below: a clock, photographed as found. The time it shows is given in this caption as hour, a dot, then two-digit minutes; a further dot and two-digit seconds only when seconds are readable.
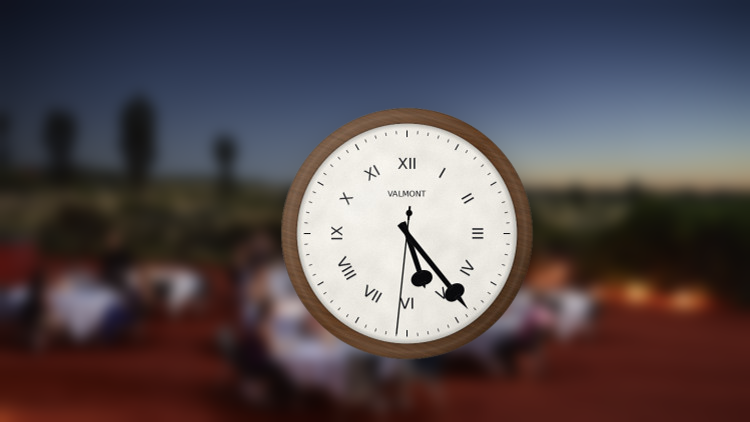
5.23.31
